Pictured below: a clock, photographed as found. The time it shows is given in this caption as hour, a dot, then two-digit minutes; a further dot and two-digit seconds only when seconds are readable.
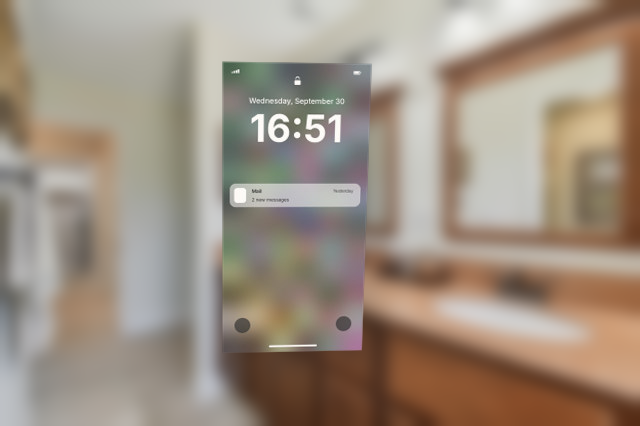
16.51
